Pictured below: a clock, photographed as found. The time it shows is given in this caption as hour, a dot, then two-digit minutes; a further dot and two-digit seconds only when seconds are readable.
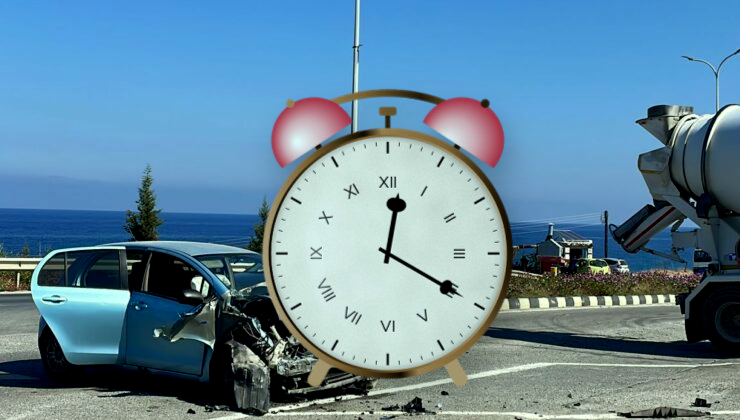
12.20
